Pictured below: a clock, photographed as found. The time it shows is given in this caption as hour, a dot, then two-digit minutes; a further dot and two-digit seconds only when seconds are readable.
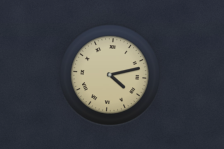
4.12
